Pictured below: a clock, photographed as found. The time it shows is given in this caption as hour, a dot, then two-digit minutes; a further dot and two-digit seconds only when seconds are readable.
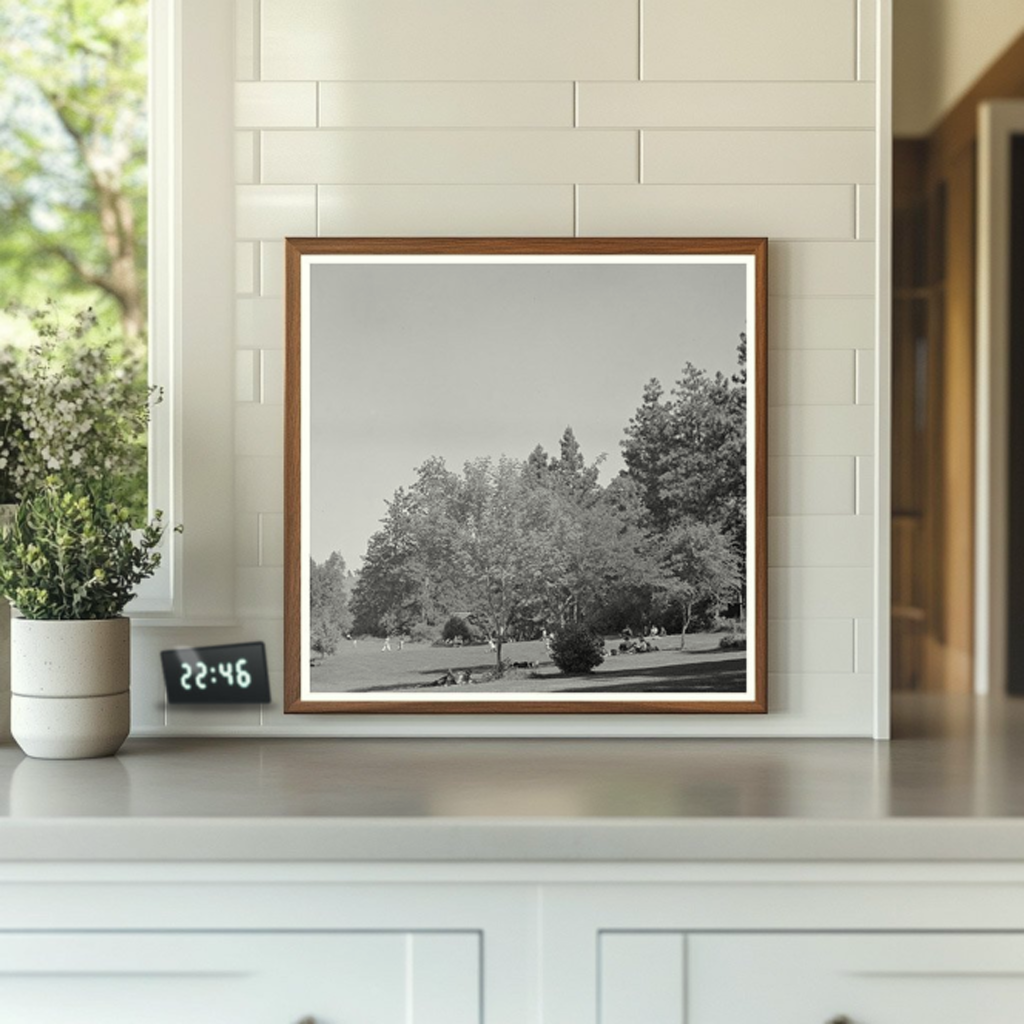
22.46
